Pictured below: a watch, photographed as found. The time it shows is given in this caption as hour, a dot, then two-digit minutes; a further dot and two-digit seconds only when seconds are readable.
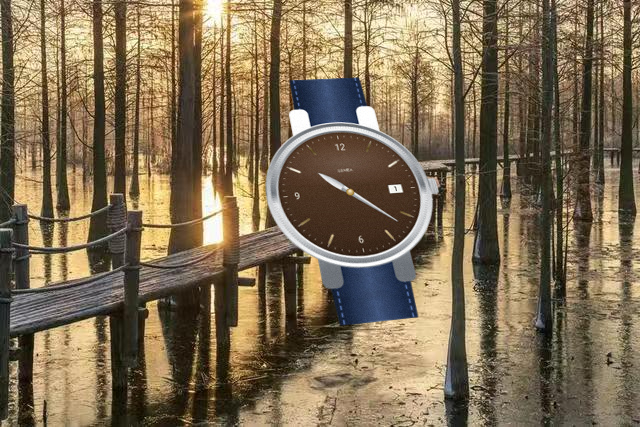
10.22
